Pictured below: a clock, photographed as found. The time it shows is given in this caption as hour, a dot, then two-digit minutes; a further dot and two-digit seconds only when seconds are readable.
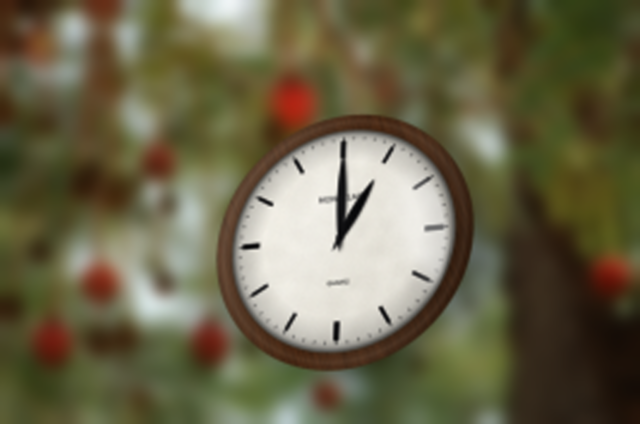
1.00
